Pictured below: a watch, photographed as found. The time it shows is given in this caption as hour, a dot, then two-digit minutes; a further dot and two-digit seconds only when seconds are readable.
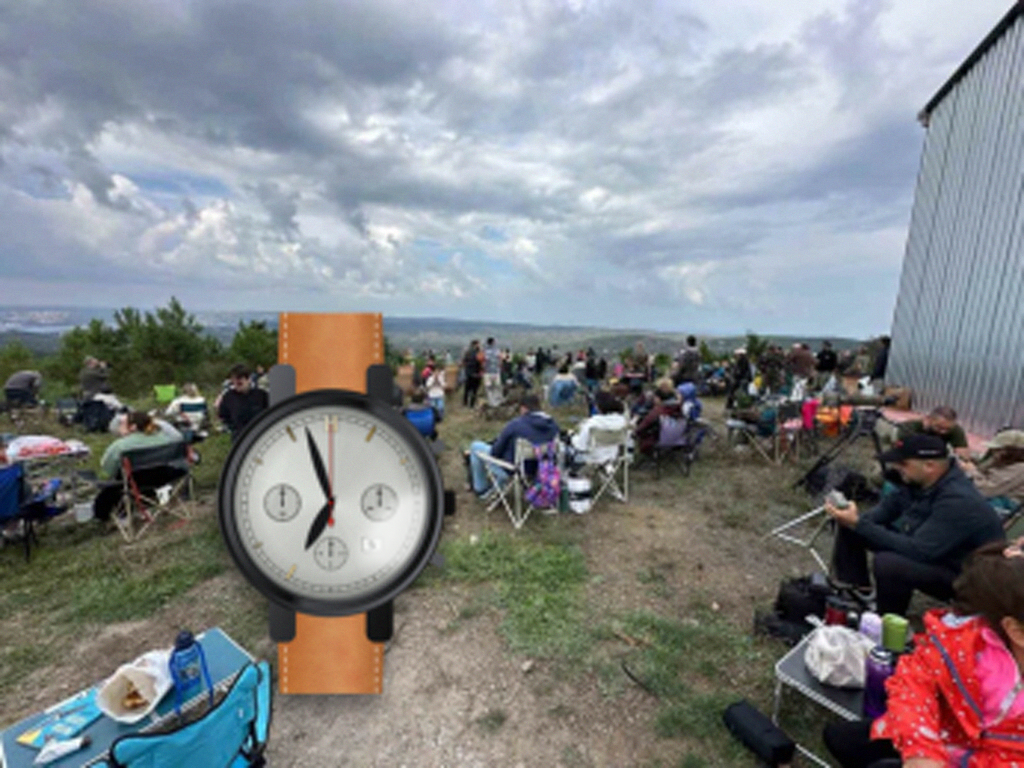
6.57
